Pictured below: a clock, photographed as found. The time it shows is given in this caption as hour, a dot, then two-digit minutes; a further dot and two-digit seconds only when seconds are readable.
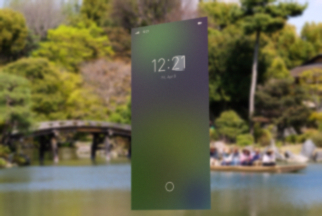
12.21
